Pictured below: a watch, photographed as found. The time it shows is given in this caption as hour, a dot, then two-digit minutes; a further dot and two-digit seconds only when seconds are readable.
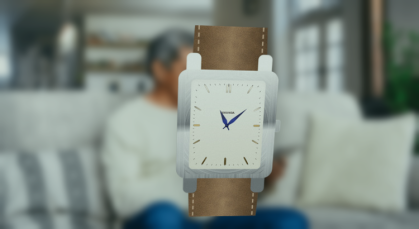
11.08
